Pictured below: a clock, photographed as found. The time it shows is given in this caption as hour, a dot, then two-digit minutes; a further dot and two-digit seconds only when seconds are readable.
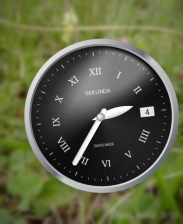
2.36
